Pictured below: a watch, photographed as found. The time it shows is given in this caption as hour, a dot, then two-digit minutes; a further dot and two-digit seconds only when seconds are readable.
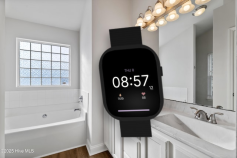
8.57
